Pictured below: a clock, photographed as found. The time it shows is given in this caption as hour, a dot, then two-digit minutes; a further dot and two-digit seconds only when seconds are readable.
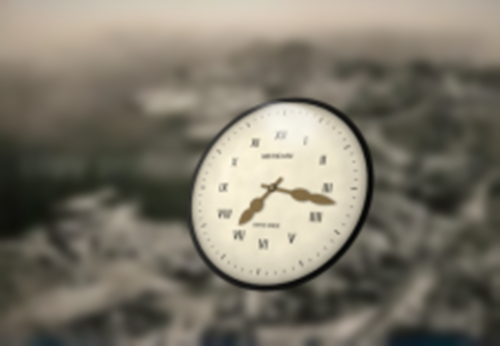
7.17
